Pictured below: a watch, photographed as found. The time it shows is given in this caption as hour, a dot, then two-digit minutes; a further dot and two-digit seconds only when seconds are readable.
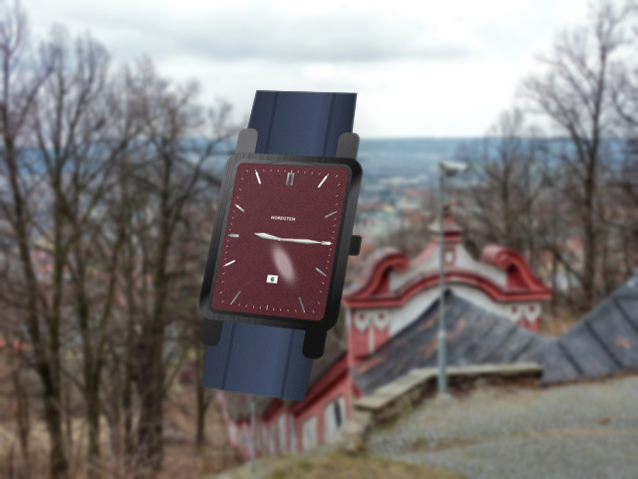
9.15
